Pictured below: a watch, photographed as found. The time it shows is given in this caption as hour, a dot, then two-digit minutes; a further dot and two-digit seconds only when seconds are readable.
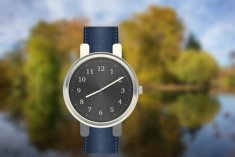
8.10
